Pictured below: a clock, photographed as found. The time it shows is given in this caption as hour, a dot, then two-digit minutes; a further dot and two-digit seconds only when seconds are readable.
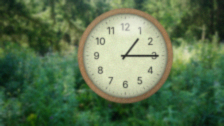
1.15
